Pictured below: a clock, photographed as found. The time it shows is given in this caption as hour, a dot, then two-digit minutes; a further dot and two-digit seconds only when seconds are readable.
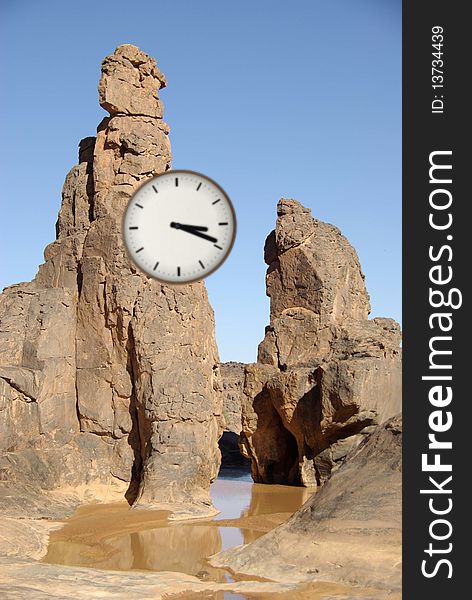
3.19
